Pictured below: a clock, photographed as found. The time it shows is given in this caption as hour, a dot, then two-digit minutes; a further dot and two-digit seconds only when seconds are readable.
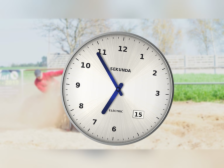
6.54
